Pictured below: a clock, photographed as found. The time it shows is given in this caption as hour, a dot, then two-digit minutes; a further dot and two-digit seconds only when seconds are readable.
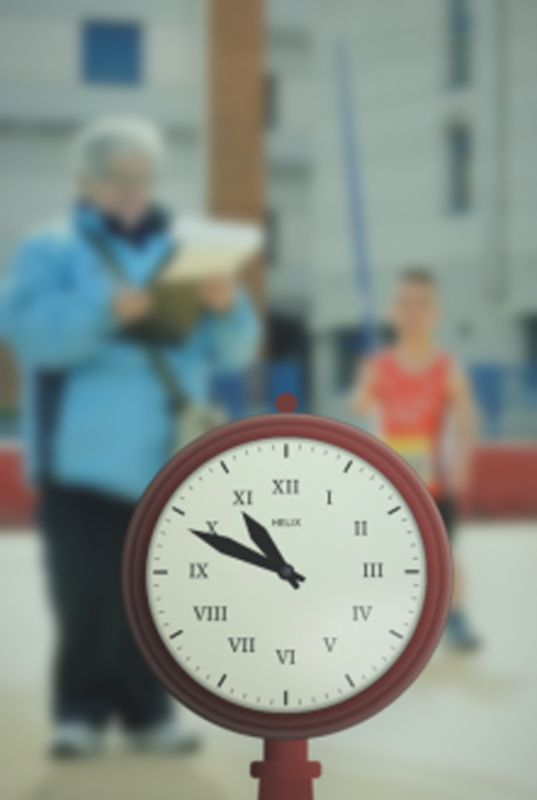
10.49
